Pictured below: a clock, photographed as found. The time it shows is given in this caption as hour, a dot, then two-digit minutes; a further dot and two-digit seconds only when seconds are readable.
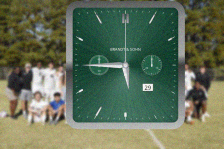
5.45
